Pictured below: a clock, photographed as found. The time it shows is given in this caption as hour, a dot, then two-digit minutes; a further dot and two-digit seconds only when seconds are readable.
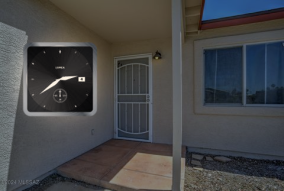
2.39
